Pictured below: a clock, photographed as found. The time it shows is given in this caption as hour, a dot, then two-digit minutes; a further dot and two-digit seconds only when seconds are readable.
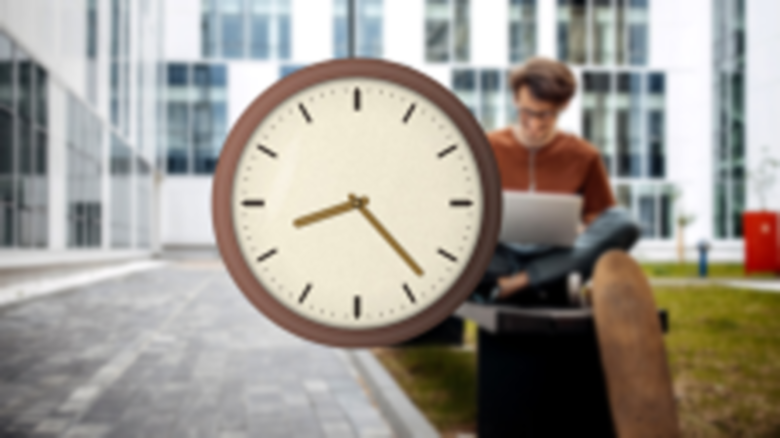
8.23
